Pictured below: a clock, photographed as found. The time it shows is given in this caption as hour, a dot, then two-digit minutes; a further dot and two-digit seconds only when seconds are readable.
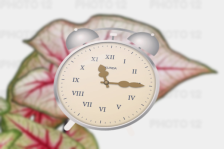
11.15
